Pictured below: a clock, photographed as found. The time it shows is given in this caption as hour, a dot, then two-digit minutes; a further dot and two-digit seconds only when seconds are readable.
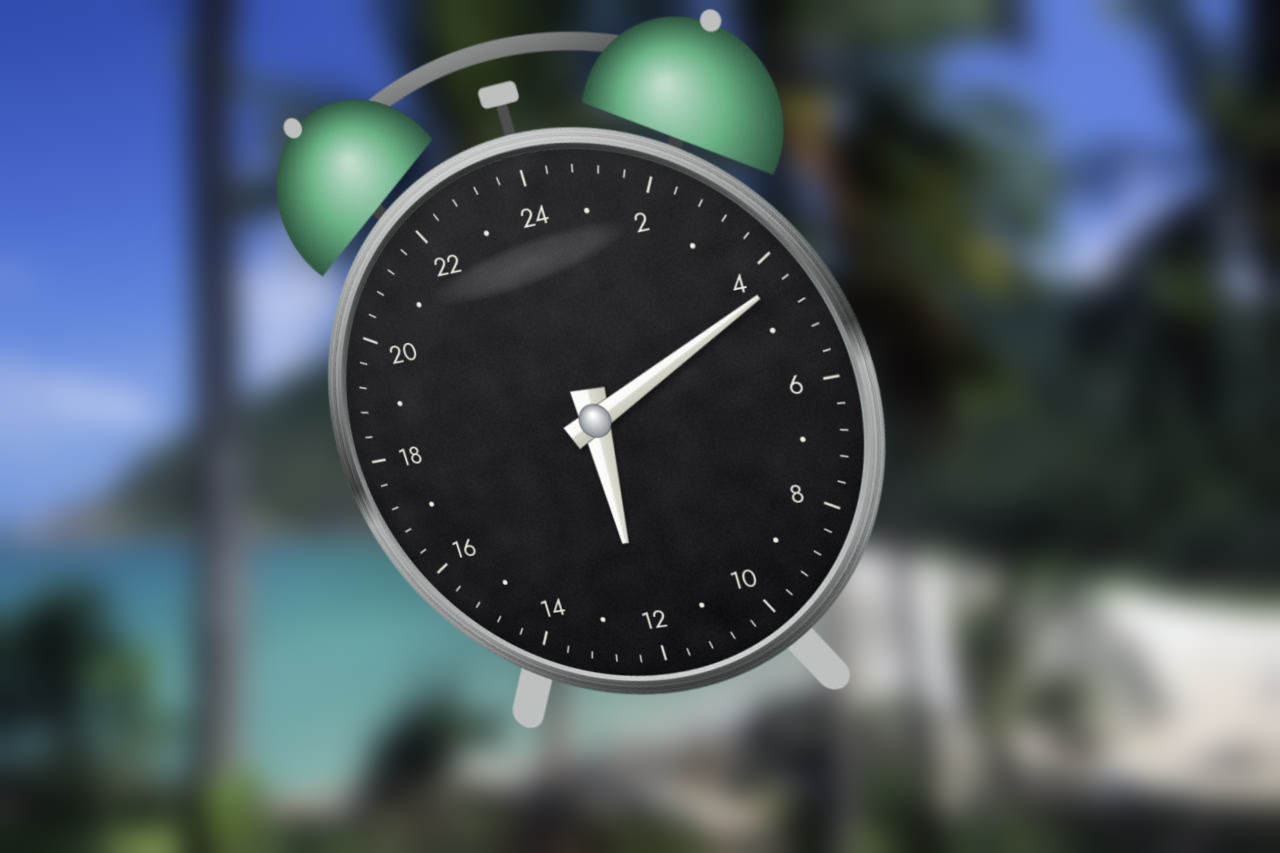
12.11
